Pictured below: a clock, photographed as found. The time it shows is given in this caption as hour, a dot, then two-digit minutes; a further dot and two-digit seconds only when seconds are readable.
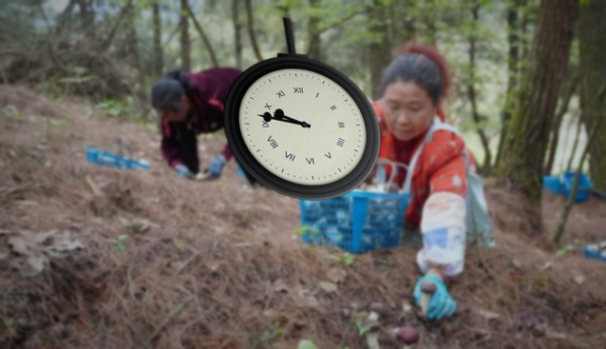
9.47
